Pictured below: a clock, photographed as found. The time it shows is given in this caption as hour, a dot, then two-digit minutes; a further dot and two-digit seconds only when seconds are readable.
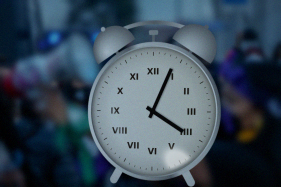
4.04
